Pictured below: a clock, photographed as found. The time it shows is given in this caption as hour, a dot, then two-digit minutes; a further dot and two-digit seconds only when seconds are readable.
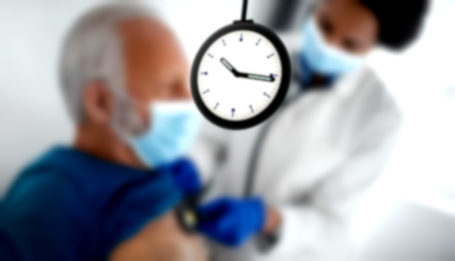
10.16
